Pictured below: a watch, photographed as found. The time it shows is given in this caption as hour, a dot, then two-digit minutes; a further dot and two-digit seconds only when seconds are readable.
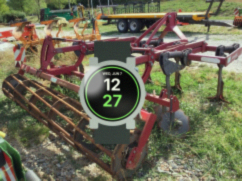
12.27
